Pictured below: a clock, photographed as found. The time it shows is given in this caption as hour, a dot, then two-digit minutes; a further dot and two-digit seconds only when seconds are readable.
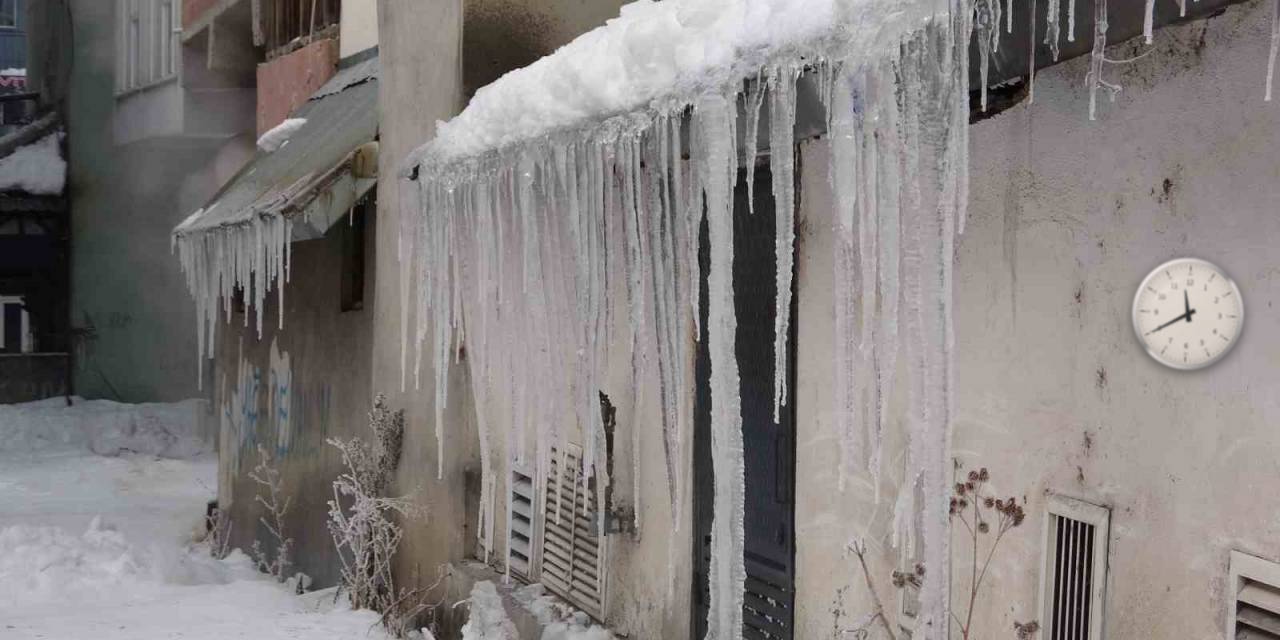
11.40
